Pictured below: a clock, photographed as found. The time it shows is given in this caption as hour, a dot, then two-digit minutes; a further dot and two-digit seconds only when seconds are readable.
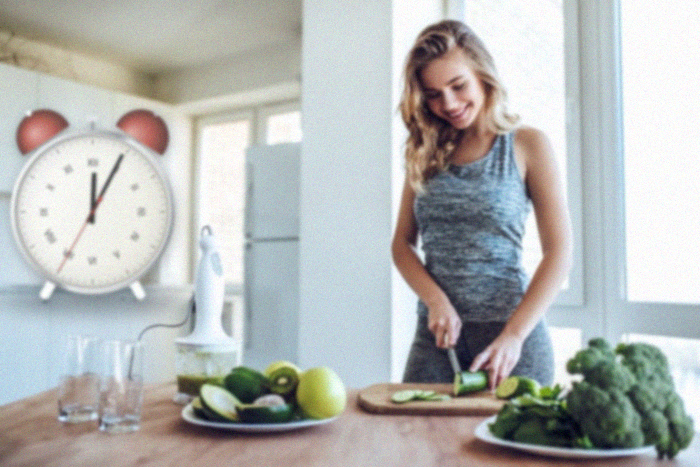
12.04.35
